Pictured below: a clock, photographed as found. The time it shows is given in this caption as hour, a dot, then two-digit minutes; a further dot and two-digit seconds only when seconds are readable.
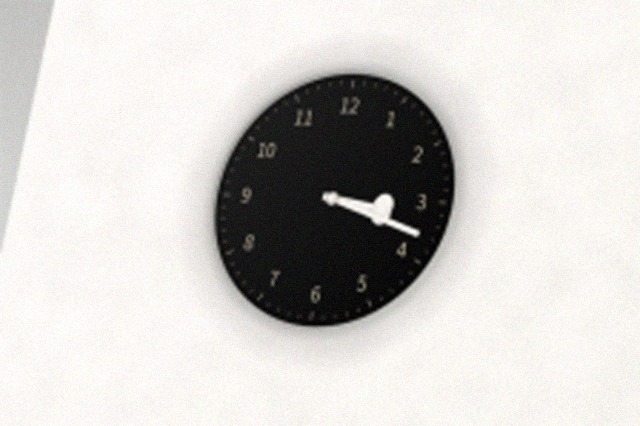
3.18
